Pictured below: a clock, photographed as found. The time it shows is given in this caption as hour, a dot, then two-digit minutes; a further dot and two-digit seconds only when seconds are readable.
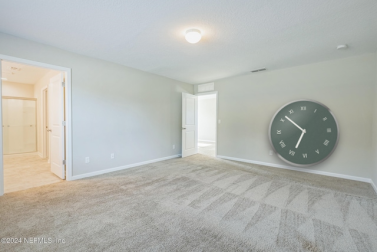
6.52
